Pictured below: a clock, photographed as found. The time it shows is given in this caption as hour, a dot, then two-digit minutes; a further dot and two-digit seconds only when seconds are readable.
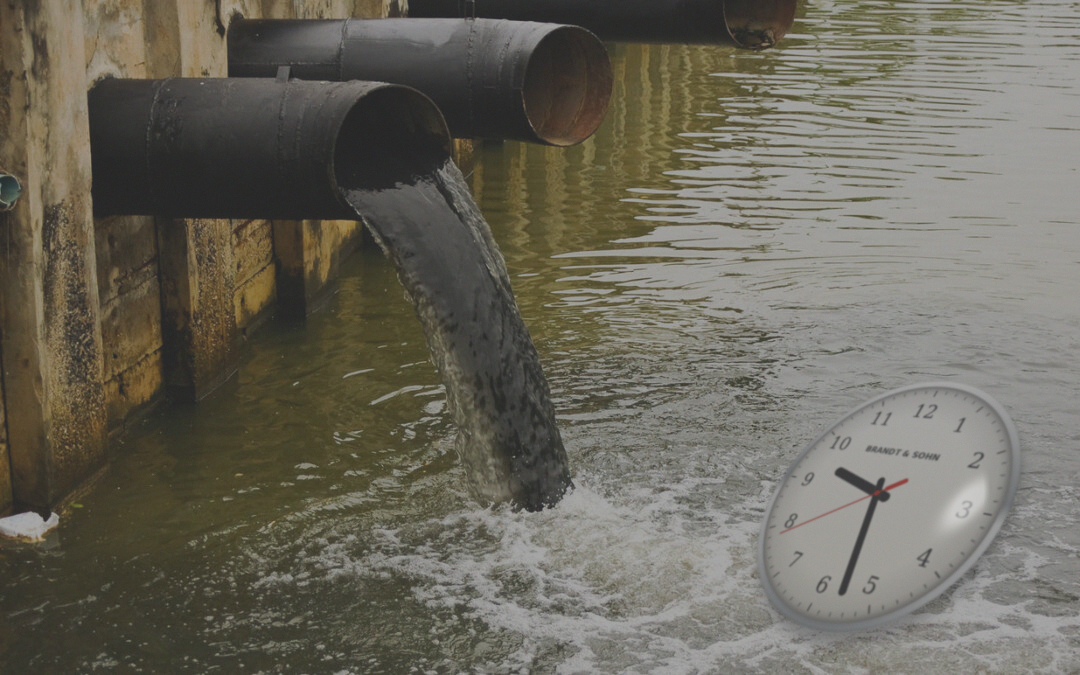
9.27.39
